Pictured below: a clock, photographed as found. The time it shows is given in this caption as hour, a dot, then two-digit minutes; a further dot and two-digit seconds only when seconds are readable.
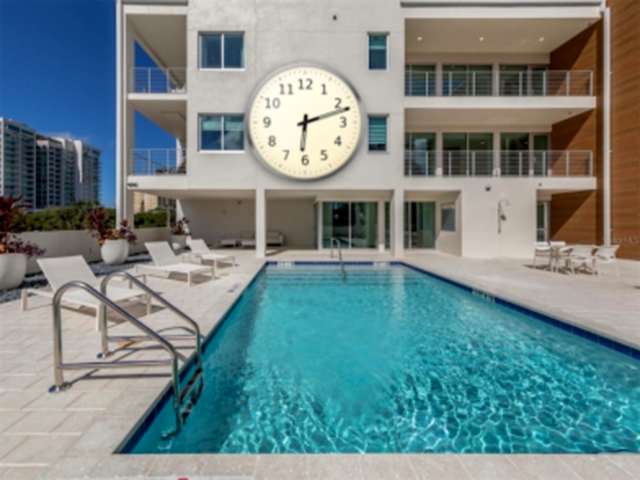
6.12
